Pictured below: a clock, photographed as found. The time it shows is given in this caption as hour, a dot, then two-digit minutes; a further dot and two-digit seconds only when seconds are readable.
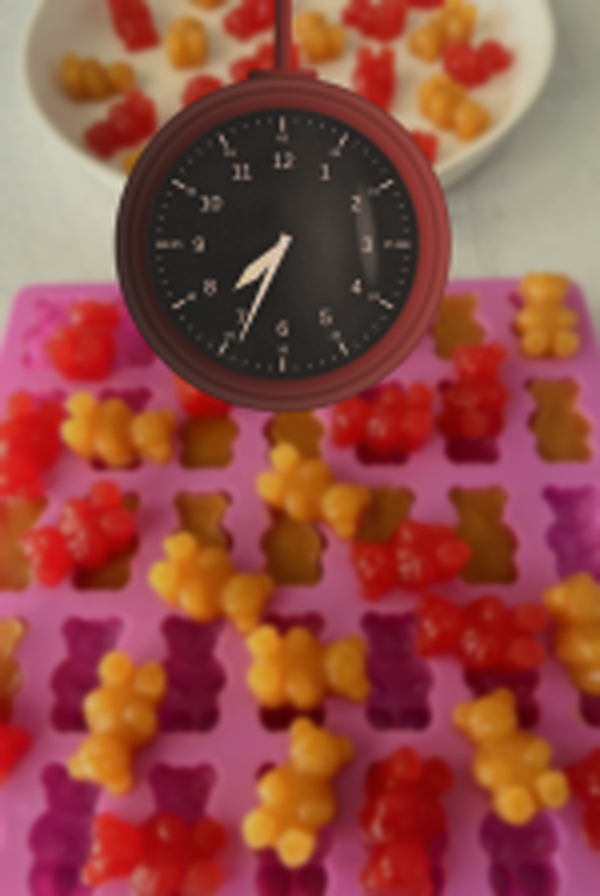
7.34
